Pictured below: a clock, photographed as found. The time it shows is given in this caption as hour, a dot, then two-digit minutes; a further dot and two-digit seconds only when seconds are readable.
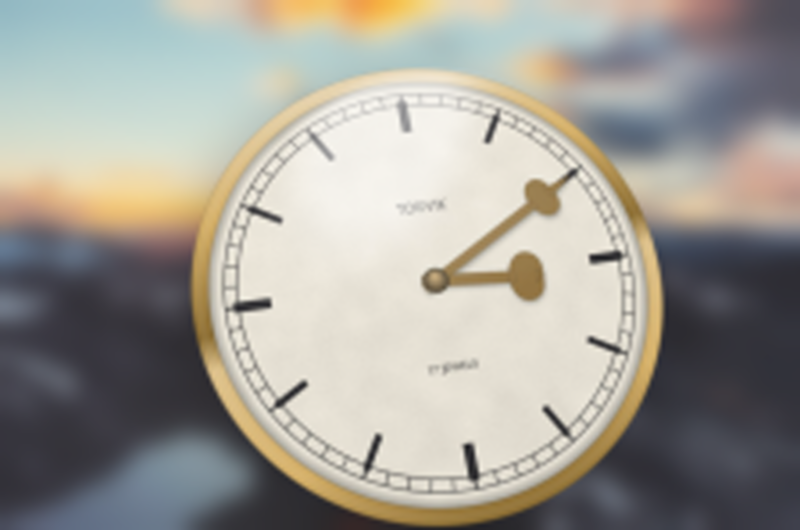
3.10
